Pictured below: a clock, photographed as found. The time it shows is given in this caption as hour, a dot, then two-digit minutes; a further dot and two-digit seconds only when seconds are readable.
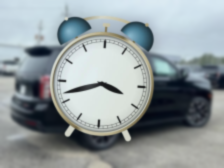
3.42
